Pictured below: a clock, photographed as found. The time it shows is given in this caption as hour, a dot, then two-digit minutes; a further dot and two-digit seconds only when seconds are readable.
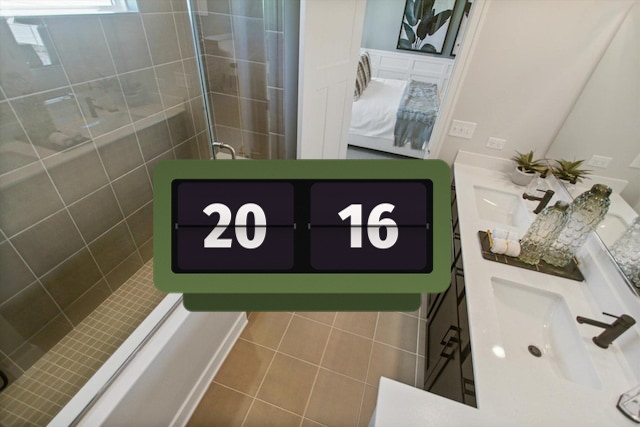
20.16
